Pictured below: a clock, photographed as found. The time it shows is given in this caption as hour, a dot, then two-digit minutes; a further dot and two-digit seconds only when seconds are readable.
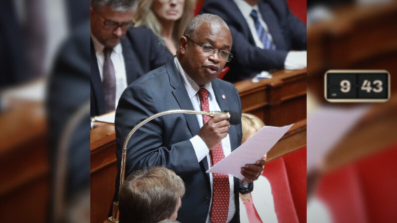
9.43
